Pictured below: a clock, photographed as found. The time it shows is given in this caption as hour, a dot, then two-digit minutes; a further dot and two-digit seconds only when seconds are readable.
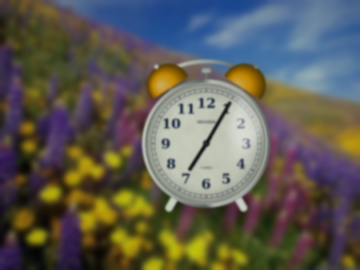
7.05
